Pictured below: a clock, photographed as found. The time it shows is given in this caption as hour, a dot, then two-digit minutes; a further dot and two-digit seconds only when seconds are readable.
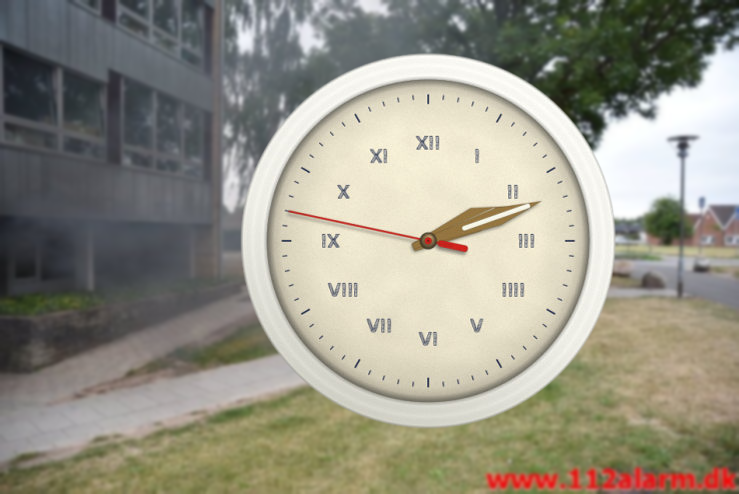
2.11.47
